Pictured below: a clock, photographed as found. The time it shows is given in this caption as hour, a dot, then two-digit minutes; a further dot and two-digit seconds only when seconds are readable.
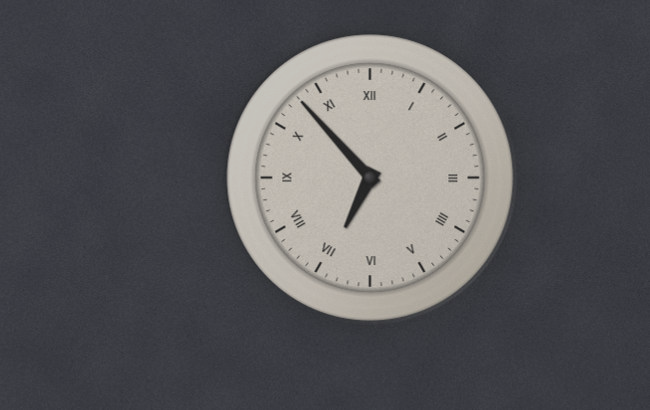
6.53
